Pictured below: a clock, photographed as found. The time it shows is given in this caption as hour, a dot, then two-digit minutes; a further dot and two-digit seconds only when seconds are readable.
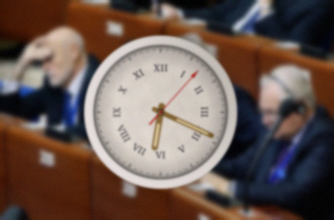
6.19.07
